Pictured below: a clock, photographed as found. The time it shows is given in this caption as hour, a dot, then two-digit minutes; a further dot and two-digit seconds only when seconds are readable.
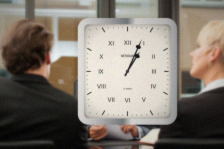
1.04
